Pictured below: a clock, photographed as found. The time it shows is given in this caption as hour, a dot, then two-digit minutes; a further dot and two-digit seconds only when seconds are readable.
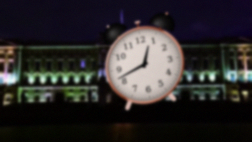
12.42
